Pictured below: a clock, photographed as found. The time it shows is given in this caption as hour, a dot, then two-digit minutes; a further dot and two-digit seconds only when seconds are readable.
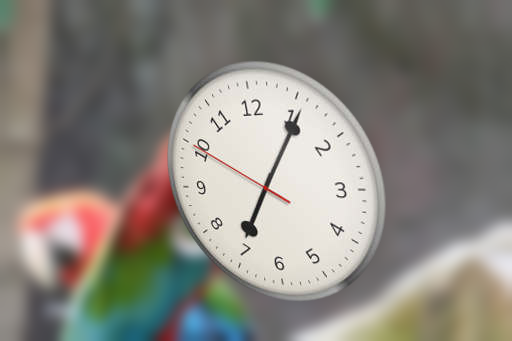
7.05.50
